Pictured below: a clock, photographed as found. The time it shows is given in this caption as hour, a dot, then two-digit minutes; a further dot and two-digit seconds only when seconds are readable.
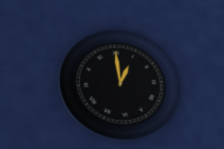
1.00
